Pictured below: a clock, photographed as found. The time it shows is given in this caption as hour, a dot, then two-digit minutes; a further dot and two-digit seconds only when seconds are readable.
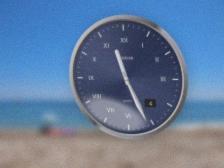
11.26
